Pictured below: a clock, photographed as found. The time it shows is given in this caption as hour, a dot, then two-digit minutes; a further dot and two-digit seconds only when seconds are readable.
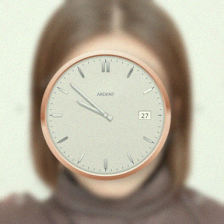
9.52
